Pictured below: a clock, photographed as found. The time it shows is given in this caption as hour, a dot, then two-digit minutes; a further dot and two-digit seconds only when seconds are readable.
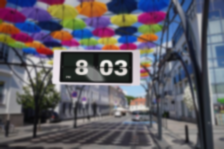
8.03
